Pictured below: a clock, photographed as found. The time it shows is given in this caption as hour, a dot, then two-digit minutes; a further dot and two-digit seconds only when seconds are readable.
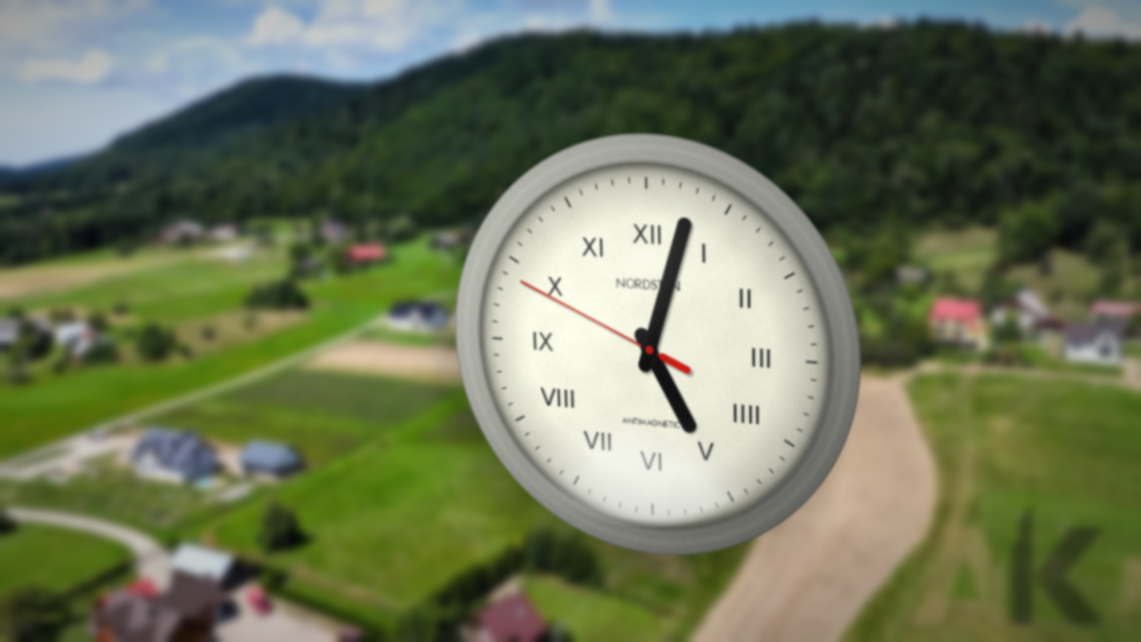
5.02.49
